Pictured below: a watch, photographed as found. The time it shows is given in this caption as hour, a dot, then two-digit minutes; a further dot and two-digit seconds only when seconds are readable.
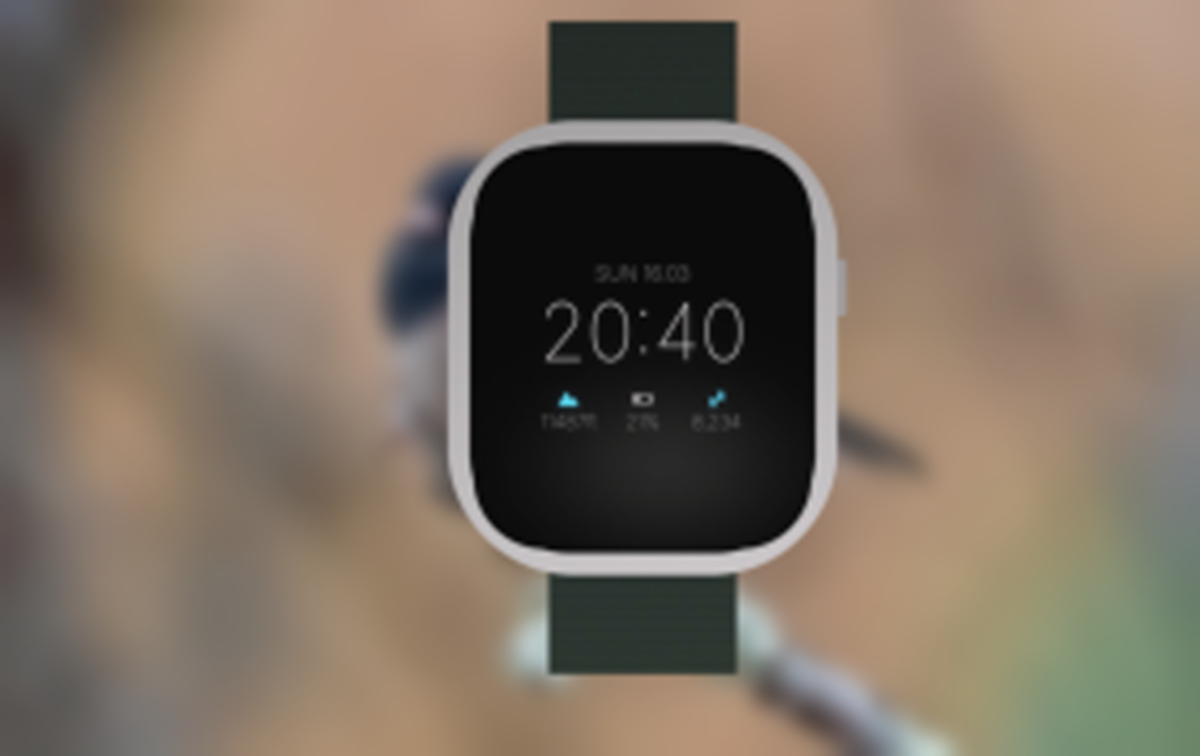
20.40
